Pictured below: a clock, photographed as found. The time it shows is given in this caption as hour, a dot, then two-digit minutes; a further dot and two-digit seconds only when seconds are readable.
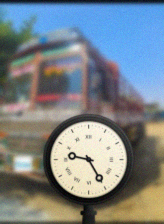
9.25
